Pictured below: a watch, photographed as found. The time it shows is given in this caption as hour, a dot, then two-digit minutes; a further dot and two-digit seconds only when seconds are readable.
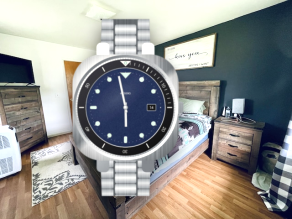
5.58
